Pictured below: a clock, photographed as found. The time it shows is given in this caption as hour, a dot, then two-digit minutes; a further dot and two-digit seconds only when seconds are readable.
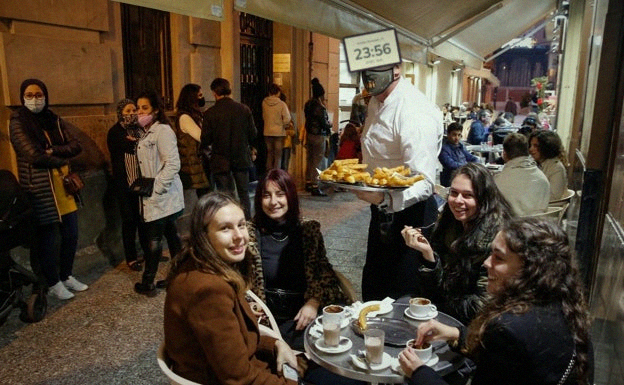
23.56
